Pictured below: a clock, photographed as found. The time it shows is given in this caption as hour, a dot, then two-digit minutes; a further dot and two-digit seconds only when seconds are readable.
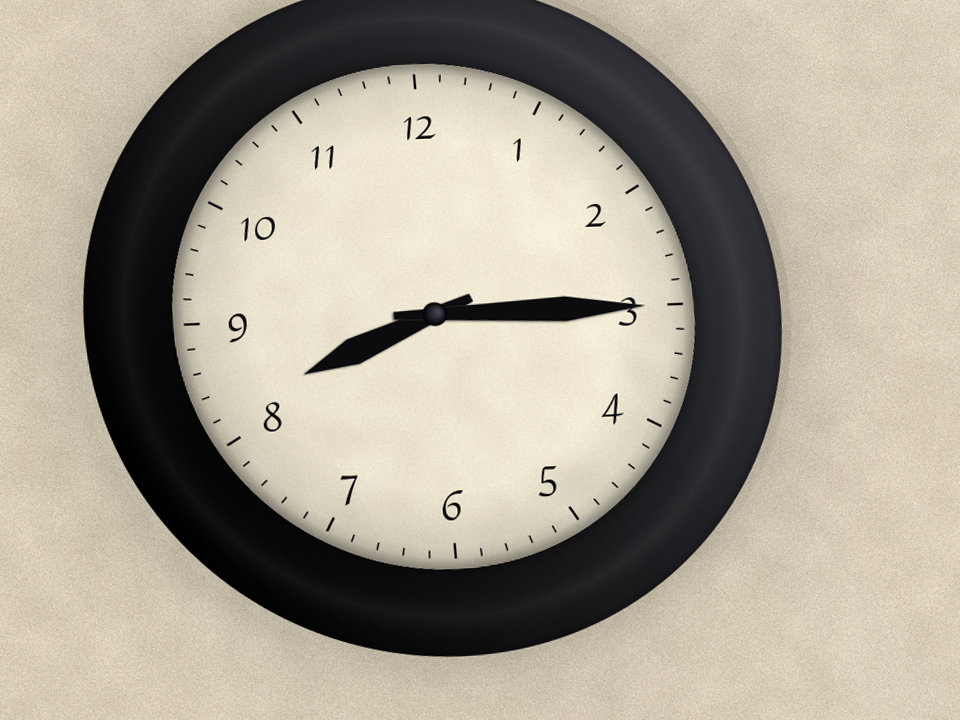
8.15
